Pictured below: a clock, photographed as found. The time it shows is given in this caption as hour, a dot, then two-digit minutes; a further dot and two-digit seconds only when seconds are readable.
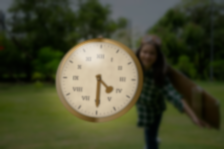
4.30
